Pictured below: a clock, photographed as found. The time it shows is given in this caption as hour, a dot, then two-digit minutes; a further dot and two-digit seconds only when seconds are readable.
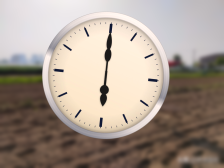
6.00
